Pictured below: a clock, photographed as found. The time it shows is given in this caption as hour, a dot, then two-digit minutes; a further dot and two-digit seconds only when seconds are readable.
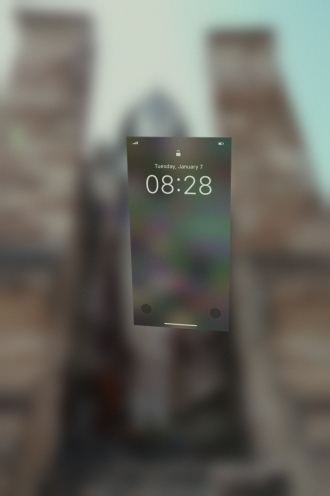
8.28
